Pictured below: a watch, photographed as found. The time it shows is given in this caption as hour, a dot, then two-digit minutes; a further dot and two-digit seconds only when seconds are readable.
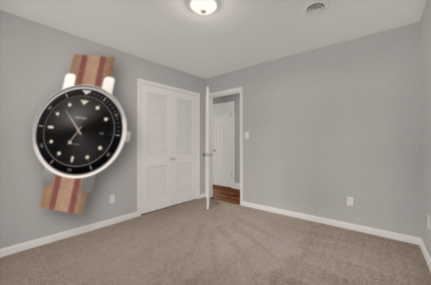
6.53
